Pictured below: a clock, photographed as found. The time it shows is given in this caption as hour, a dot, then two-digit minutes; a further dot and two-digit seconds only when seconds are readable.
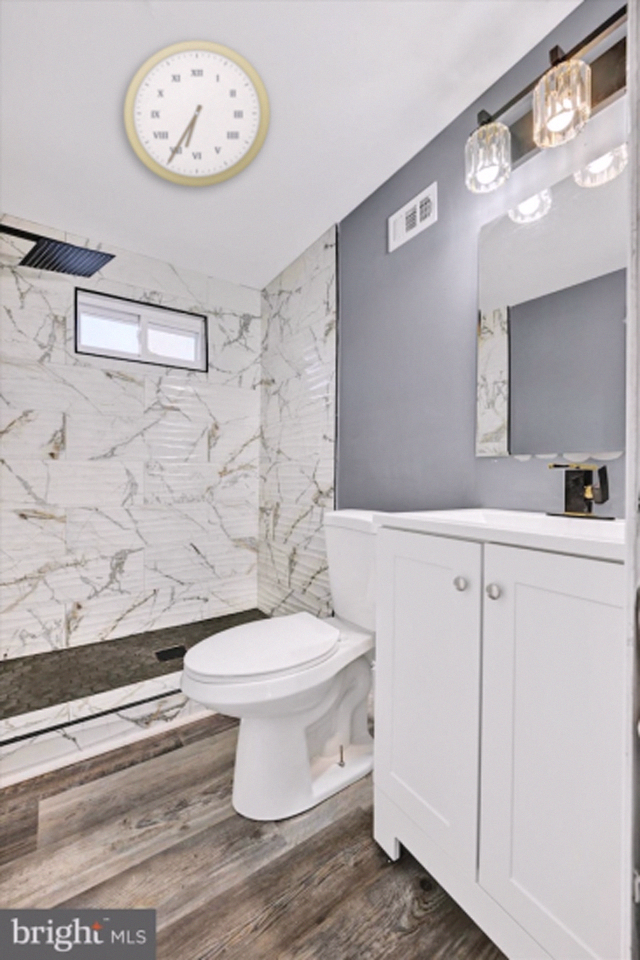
6.35
